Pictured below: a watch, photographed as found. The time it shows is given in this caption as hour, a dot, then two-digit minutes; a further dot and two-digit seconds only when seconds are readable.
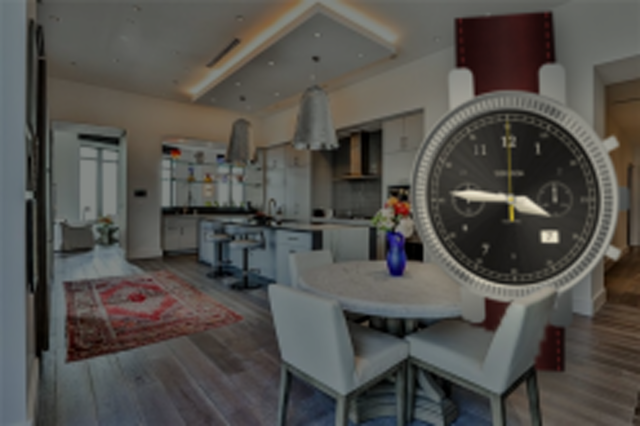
3.46
